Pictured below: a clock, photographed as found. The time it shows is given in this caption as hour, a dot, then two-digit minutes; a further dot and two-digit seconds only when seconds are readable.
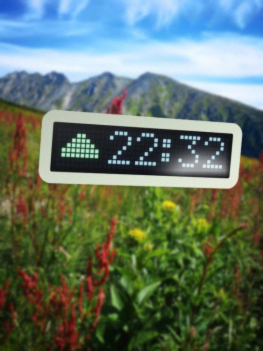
22.32
